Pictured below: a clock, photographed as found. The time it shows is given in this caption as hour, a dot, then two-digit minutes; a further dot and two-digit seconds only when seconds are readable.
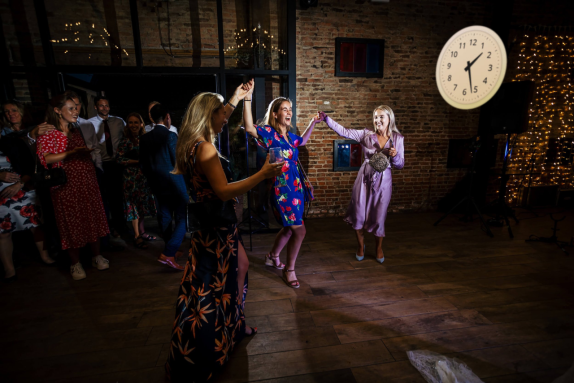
1.27
